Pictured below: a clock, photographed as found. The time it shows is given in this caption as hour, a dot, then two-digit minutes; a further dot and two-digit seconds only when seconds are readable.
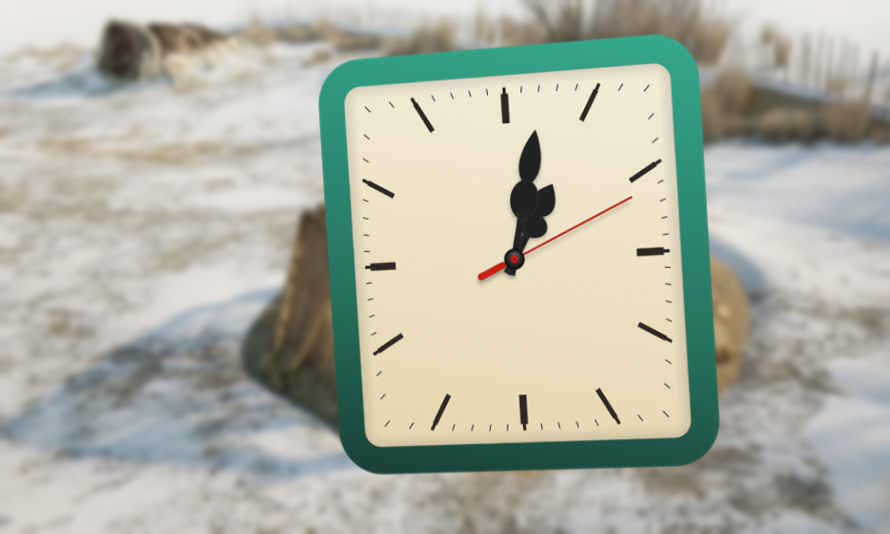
1.02.11
